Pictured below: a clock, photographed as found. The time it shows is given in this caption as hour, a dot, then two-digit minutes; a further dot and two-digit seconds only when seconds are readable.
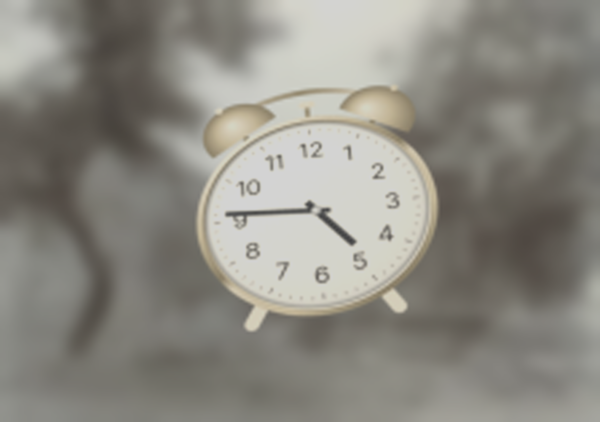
4.46
